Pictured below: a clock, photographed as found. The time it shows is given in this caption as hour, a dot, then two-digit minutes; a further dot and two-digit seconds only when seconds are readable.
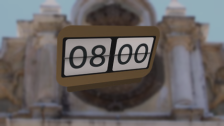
8.00
